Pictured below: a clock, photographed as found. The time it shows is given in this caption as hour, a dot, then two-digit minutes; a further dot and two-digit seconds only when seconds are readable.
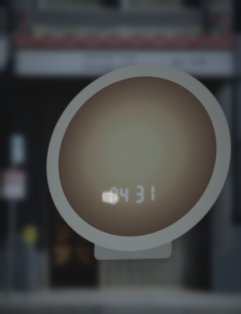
4.31
